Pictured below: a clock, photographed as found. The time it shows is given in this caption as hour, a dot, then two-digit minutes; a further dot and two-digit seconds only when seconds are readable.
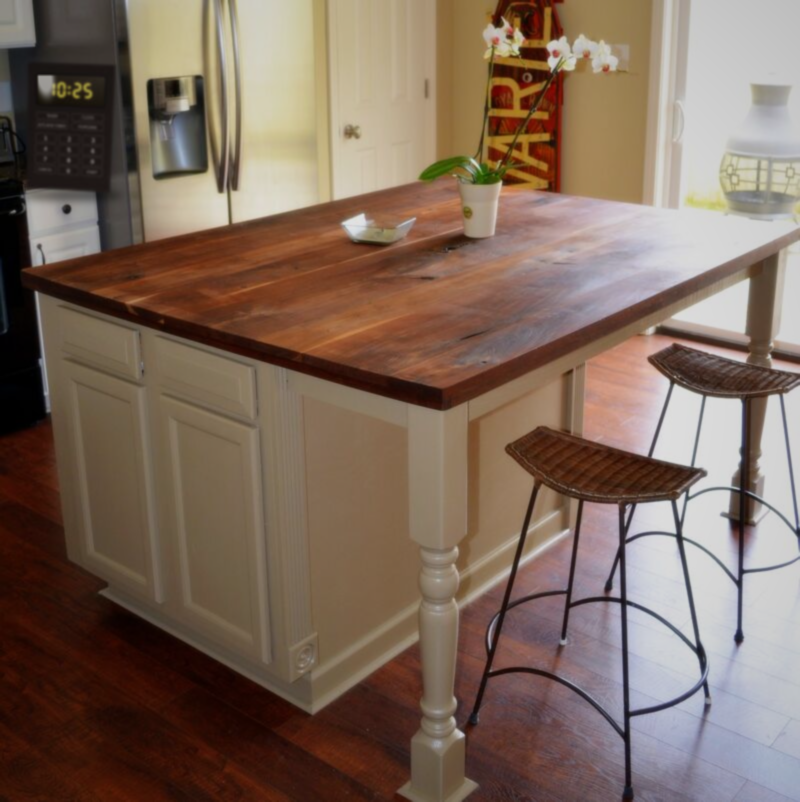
10.25
